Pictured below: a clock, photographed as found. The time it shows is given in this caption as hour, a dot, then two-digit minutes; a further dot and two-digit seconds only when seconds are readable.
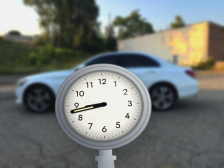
8.43
